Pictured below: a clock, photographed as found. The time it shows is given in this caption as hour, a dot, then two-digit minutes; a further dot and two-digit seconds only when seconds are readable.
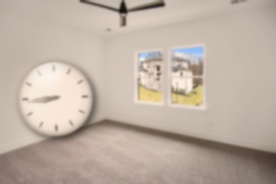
8.44
